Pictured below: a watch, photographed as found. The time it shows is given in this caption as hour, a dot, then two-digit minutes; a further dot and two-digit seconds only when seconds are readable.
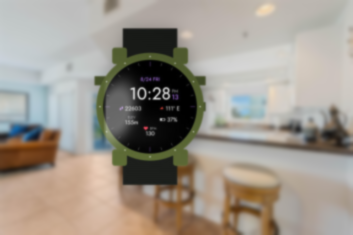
10.28
